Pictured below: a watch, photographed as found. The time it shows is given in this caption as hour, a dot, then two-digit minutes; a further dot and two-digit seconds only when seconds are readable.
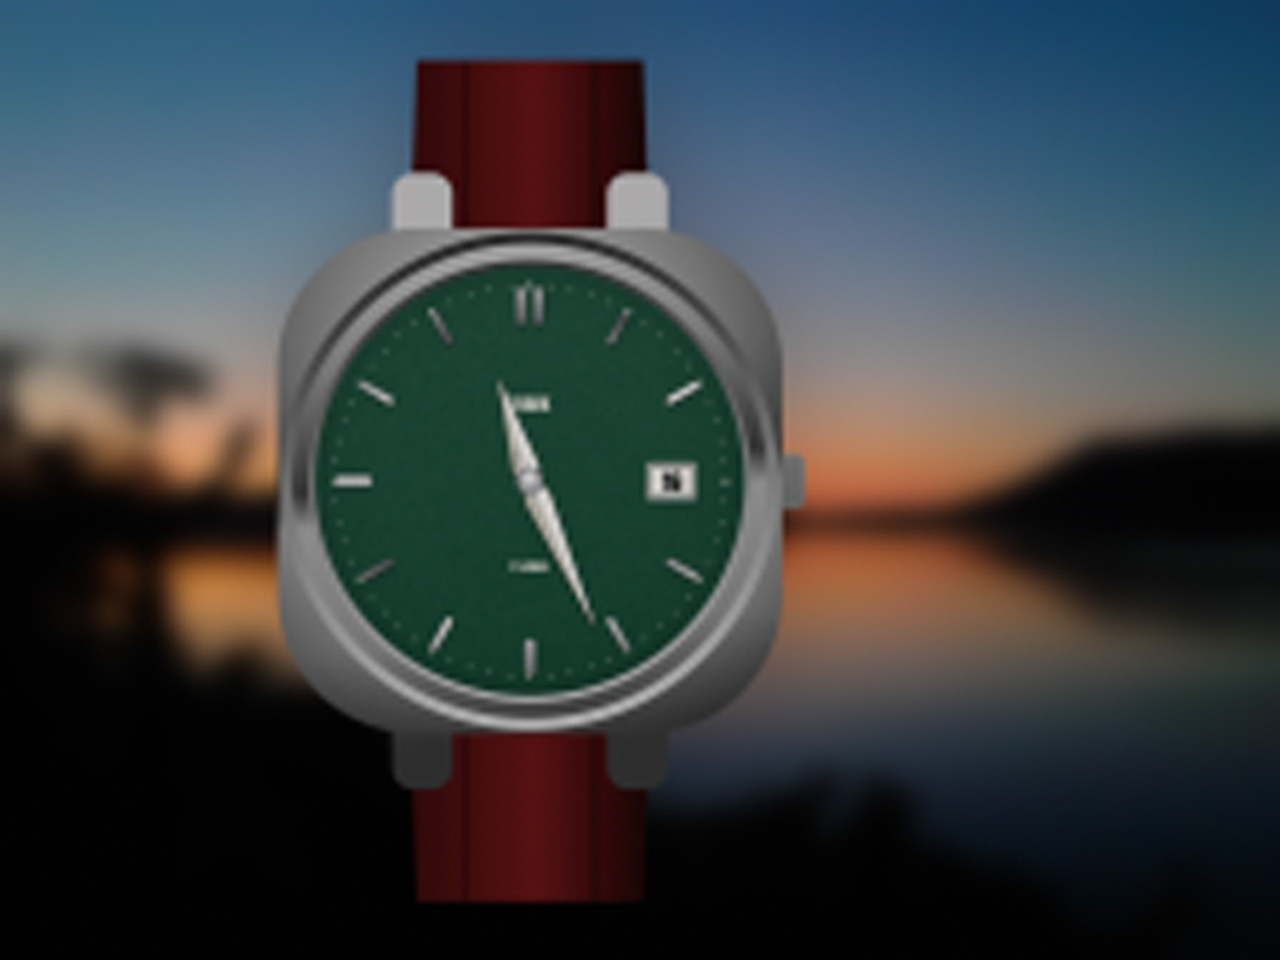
11.26
